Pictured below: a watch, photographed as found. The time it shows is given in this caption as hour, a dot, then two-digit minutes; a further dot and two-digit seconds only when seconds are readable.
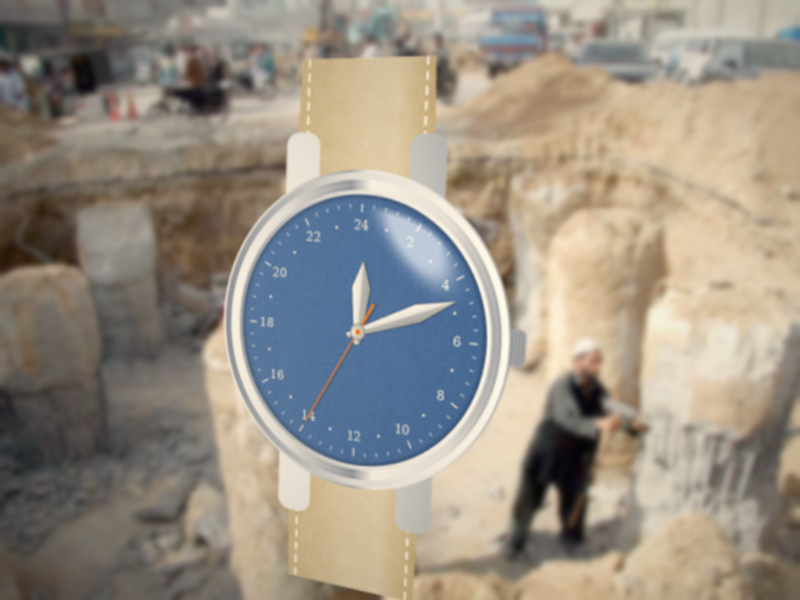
0.11.35
